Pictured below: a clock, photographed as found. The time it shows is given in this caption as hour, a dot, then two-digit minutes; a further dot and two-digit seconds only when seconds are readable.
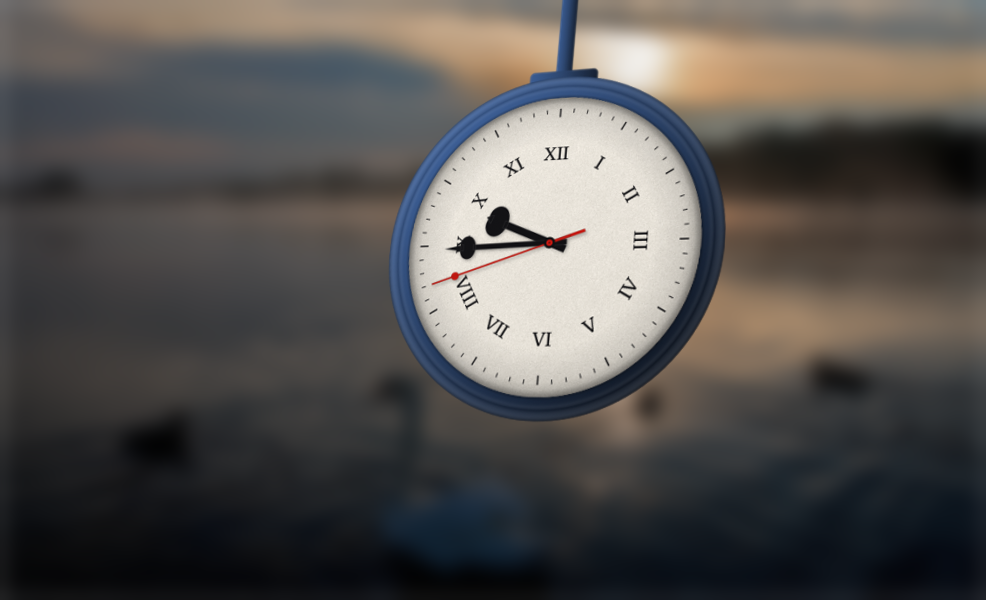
9.44.42
